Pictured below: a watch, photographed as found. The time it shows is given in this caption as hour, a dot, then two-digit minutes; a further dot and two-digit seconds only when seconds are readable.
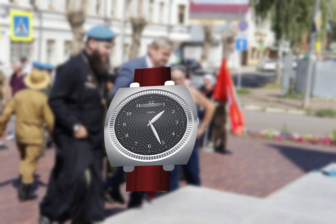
1.26
